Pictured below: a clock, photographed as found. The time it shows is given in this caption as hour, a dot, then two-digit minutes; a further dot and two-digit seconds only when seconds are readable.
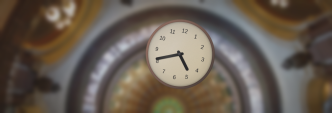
4.41
